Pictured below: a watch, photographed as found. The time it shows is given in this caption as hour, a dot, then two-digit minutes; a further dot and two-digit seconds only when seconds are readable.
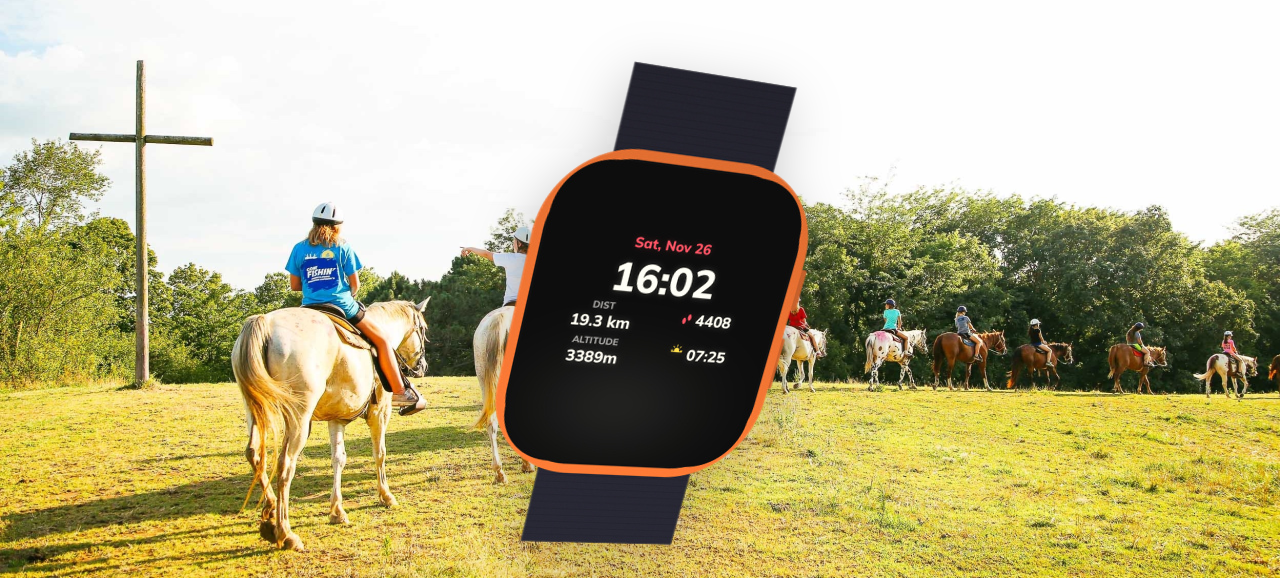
16.02
